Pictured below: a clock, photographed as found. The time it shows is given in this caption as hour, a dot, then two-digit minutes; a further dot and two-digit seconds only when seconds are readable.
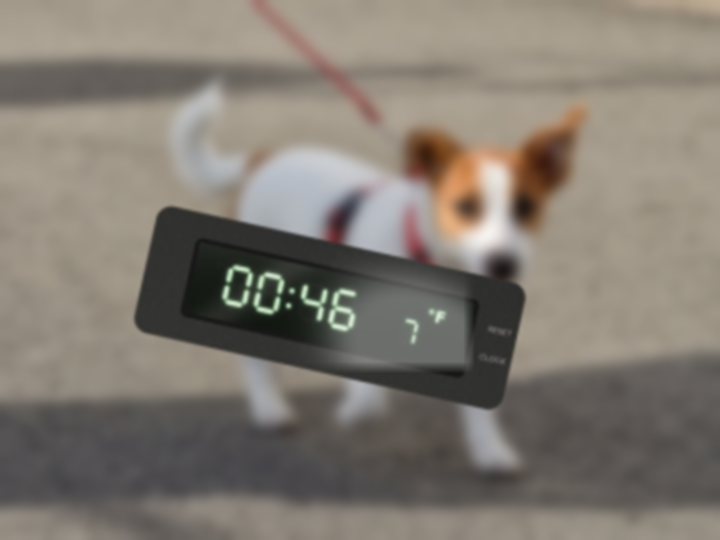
0.46
